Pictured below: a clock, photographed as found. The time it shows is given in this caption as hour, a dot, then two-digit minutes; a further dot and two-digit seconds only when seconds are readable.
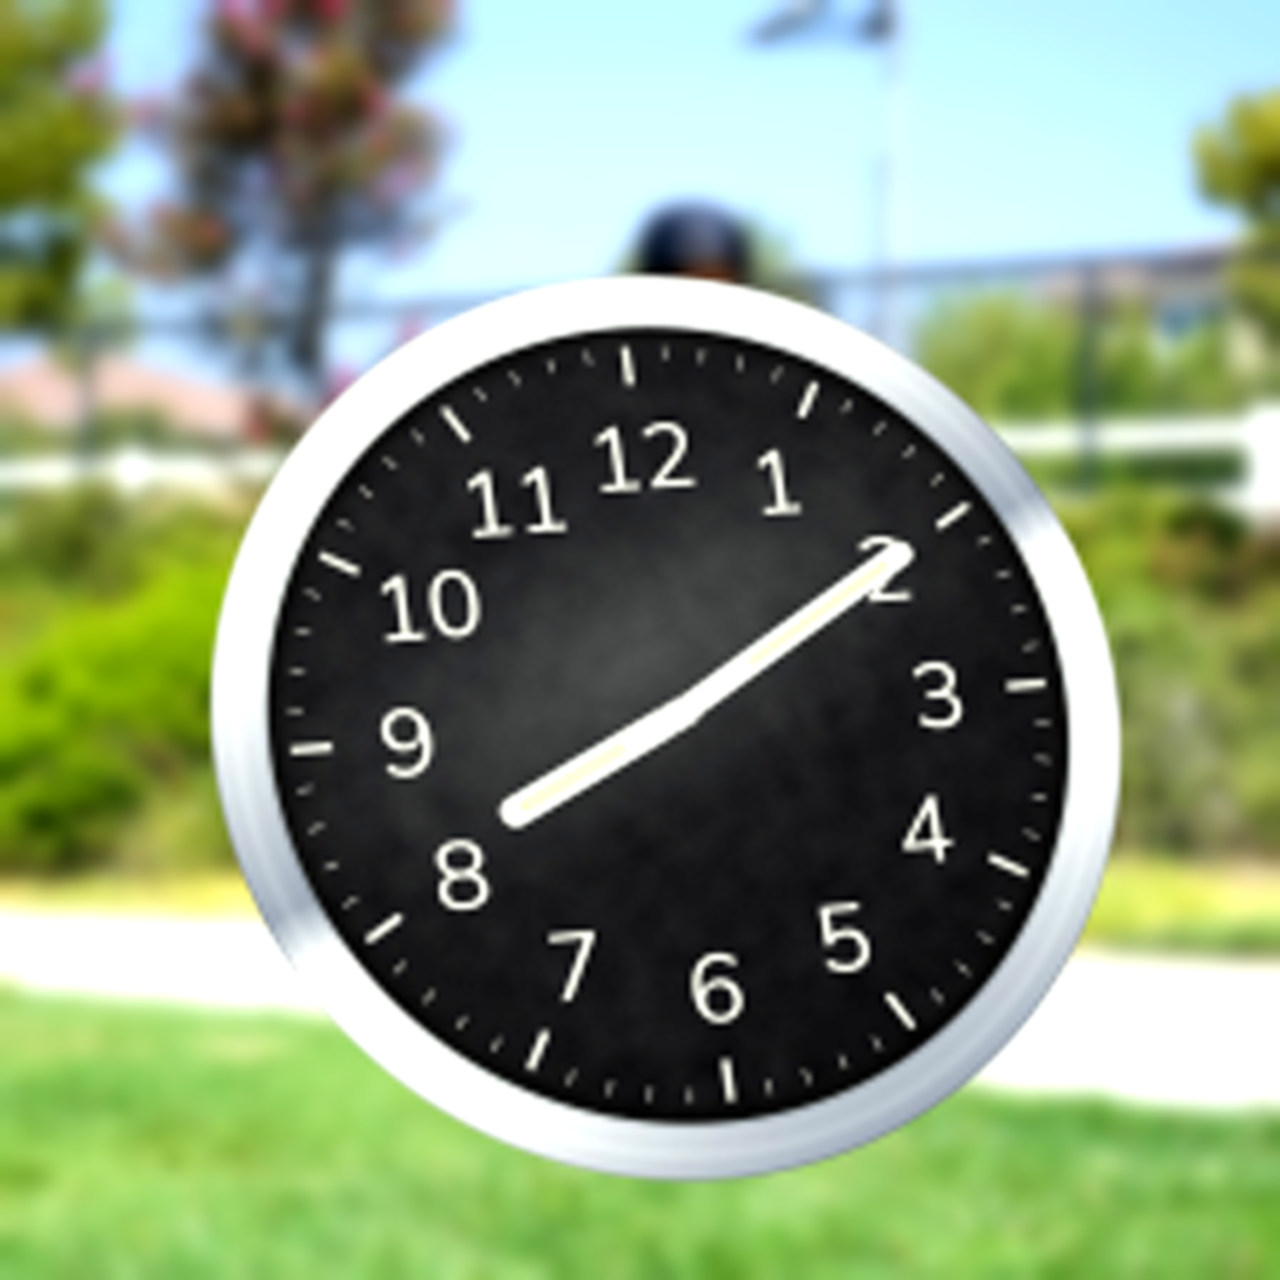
8.10
